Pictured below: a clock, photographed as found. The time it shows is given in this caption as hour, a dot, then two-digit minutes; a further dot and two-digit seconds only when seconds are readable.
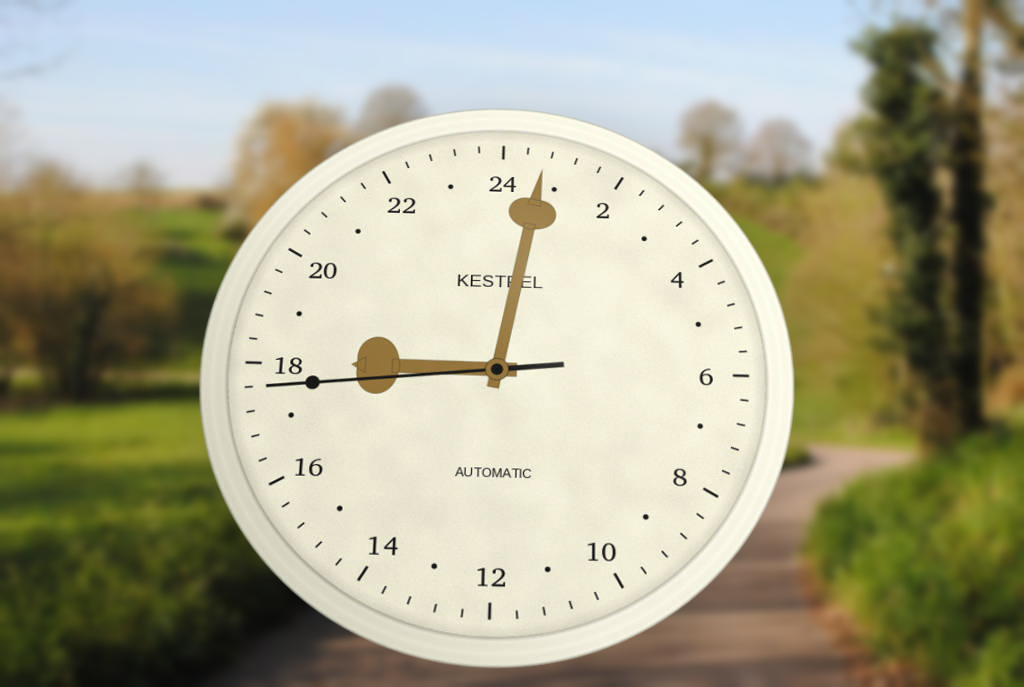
18.01.44
